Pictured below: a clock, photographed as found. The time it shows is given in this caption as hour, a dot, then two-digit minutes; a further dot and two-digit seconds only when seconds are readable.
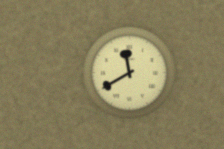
11.40
